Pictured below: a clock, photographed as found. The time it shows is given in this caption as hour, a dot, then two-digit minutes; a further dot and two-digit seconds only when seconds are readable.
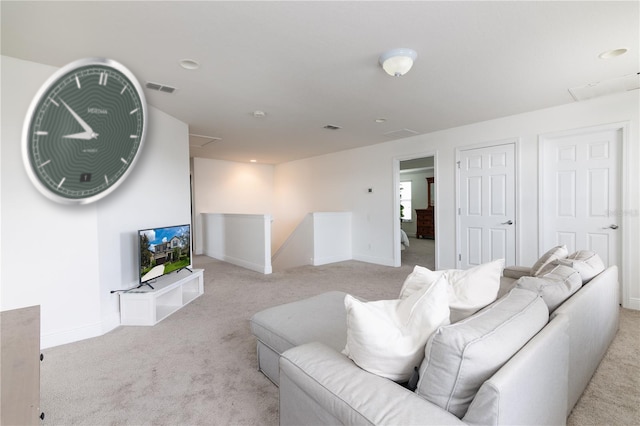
8.51
